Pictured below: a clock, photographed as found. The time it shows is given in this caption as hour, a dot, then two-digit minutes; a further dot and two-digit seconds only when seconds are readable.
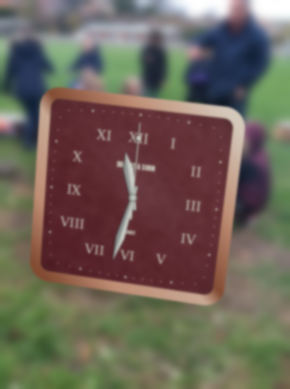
11.32.00
